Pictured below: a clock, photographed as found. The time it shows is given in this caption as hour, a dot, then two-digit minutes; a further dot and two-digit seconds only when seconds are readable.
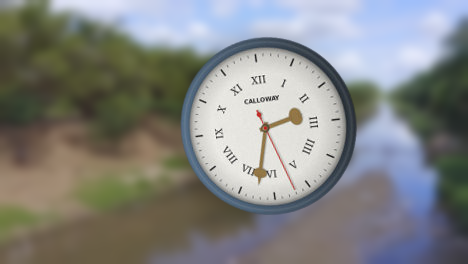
2.32.27
